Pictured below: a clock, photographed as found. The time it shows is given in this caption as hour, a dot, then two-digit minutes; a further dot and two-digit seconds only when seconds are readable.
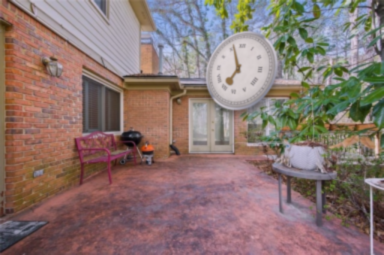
6.56
